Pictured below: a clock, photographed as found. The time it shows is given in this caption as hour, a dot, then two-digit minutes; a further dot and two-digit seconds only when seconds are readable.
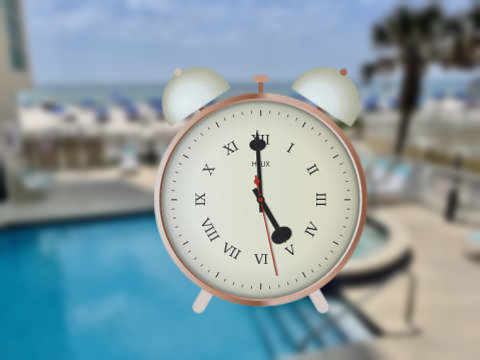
4.59.28
